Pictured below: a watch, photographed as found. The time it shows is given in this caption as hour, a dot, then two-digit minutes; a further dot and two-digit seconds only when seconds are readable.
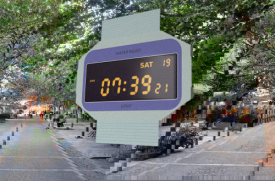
7.39.21
